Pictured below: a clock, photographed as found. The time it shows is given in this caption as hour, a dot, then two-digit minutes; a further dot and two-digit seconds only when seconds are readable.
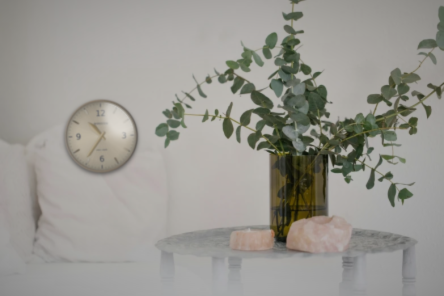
10.36
